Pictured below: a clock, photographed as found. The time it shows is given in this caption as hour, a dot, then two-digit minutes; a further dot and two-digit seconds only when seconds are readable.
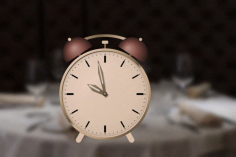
9.58
